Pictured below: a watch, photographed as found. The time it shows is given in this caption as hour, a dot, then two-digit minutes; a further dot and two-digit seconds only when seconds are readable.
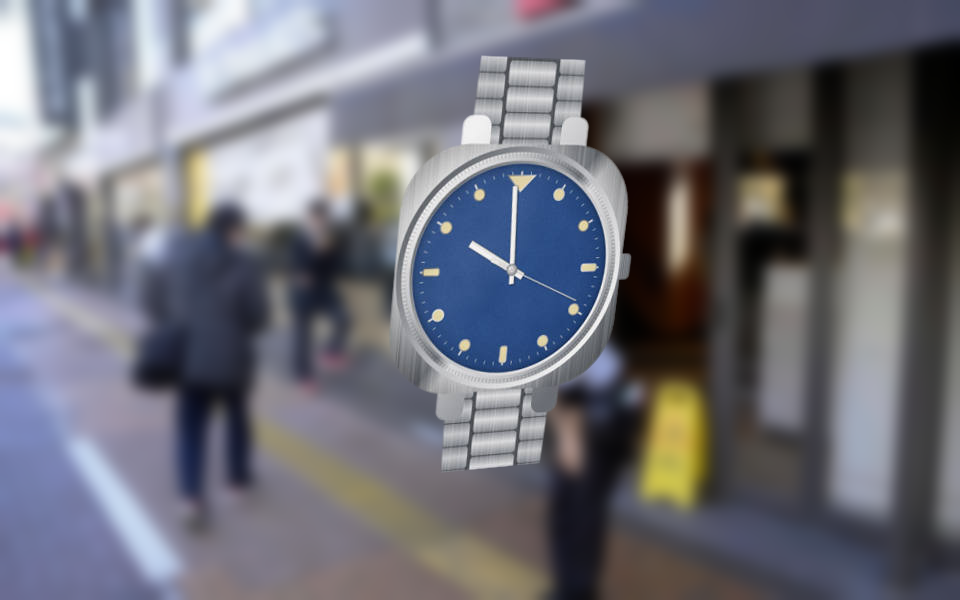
9.59.19
